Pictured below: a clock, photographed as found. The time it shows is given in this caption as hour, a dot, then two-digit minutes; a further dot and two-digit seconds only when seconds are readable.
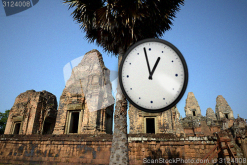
12.58
